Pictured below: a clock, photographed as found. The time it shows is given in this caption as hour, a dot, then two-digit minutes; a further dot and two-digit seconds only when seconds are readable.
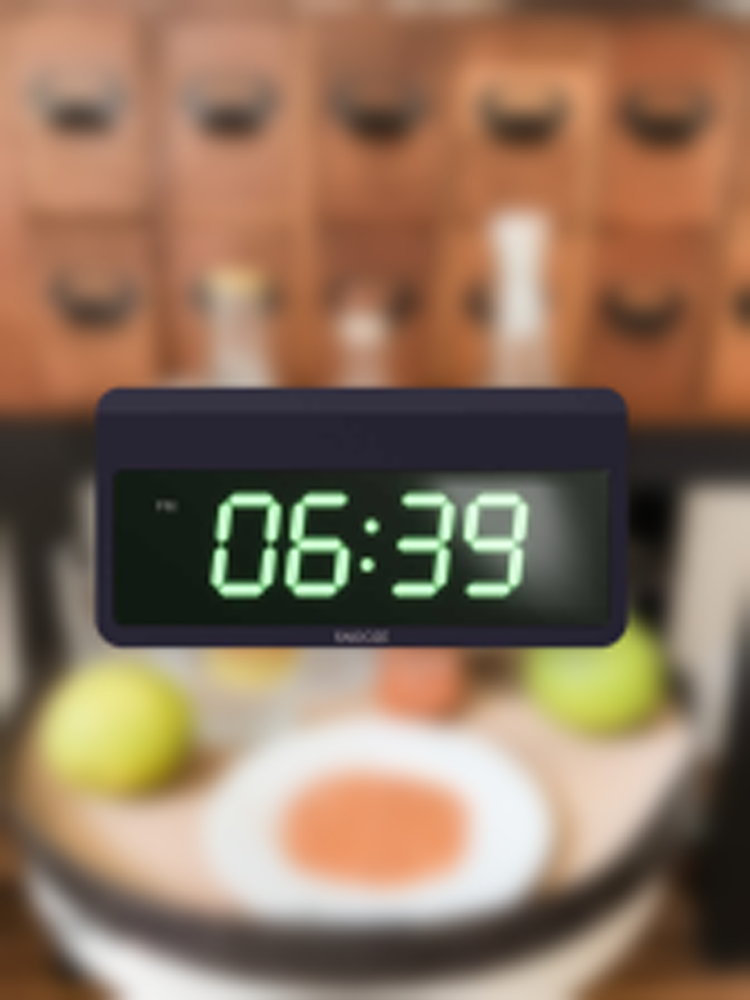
6.39
